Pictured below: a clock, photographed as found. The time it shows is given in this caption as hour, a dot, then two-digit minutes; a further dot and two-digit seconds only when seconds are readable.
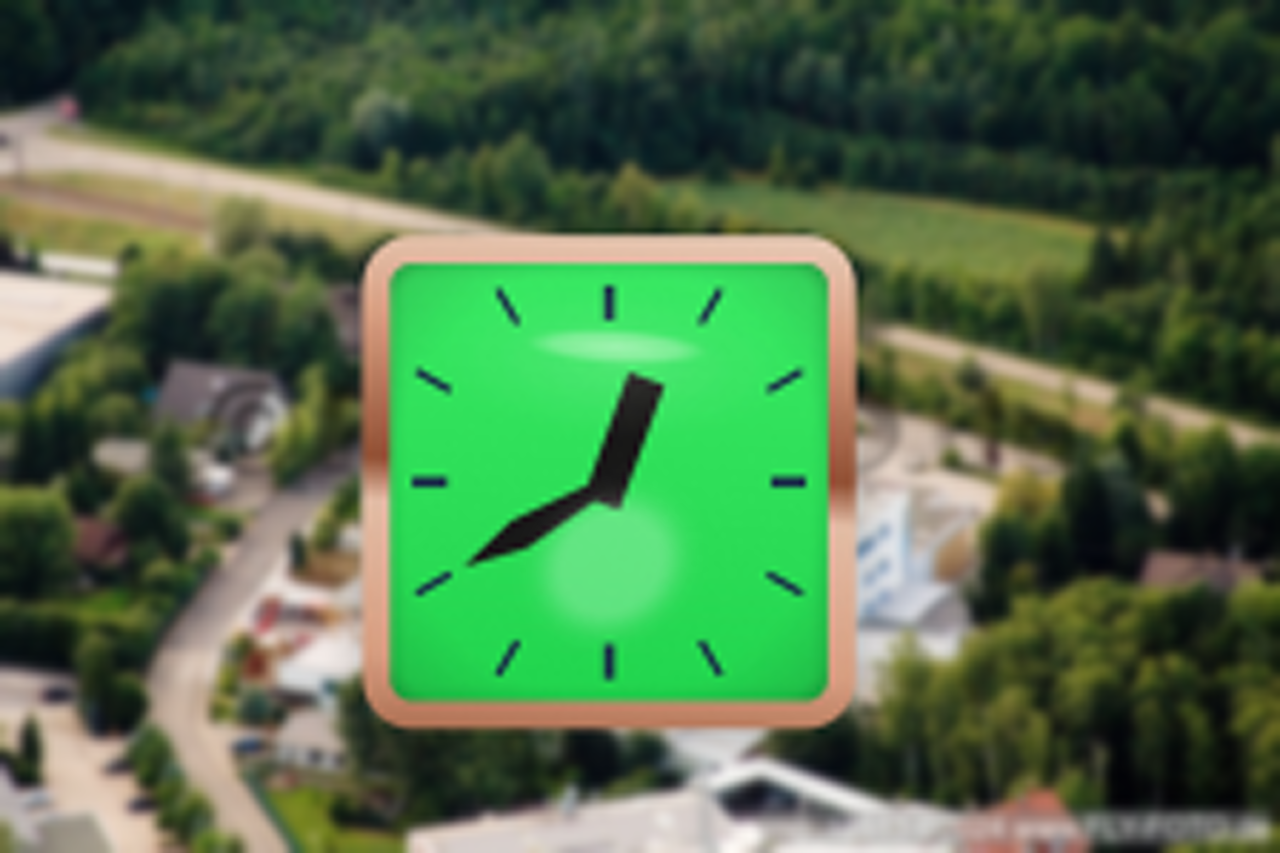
12.40
